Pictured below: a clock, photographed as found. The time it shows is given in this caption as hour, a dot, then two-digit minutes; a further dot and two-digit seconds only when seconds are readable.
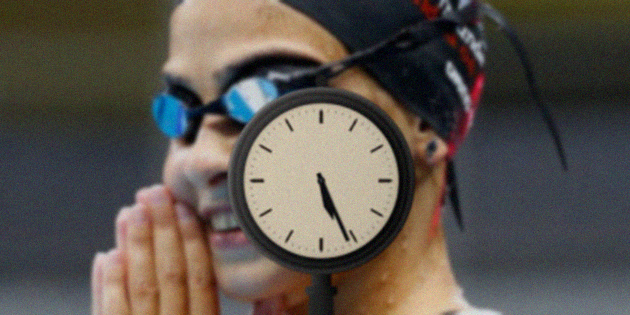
5.26
